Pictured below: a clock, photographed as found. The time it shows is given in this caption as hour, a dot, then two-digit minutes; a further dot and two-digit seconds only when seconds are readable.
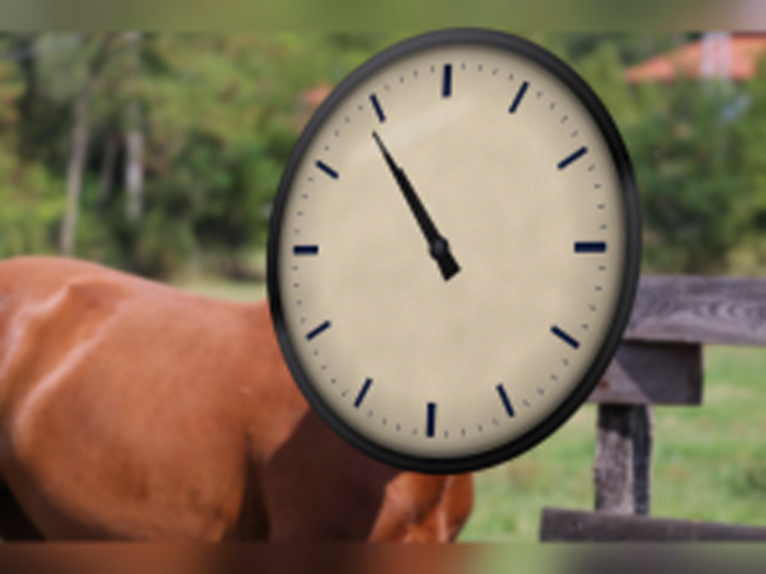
10.54
